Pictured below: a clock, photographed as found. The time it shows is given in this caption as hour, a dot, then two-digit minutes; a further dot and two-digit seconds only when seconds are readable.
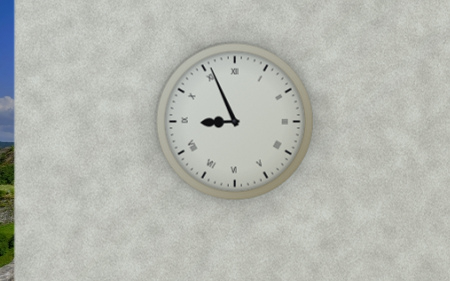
8.56
